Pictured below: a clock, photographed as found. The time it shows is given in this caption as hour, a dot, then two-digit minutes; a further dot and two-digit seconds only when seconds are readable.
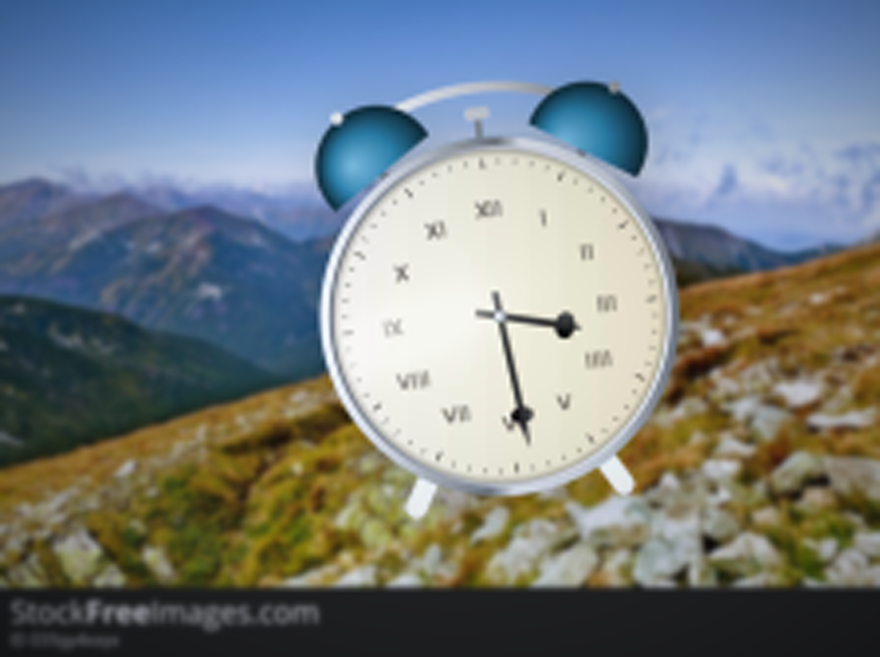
3.29
